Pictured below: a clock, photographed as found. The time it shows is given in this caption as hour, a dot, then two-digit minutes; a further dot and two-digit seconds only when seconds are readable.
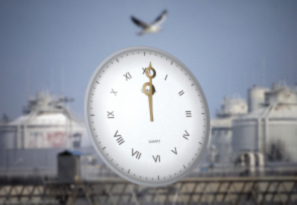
12.01
